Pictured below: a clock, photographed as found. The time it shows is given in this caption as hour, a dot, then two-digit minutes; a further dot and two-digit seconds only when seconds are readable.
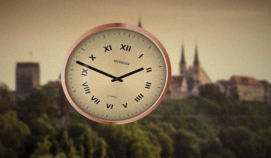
1.47
